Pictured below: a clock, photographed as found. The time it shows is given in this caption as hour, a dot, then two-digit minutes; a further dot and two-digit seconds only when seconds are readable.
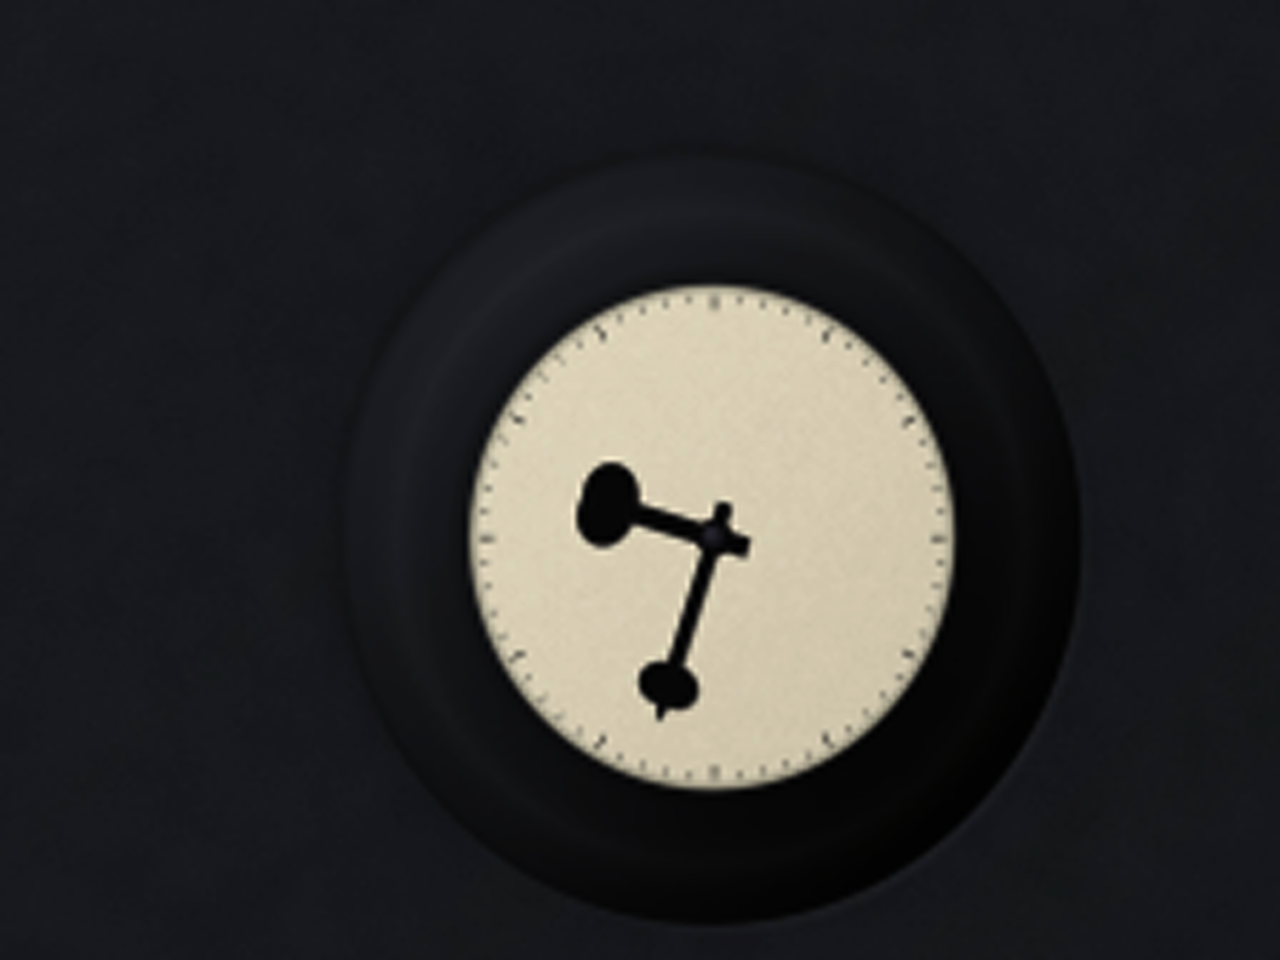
9.33
